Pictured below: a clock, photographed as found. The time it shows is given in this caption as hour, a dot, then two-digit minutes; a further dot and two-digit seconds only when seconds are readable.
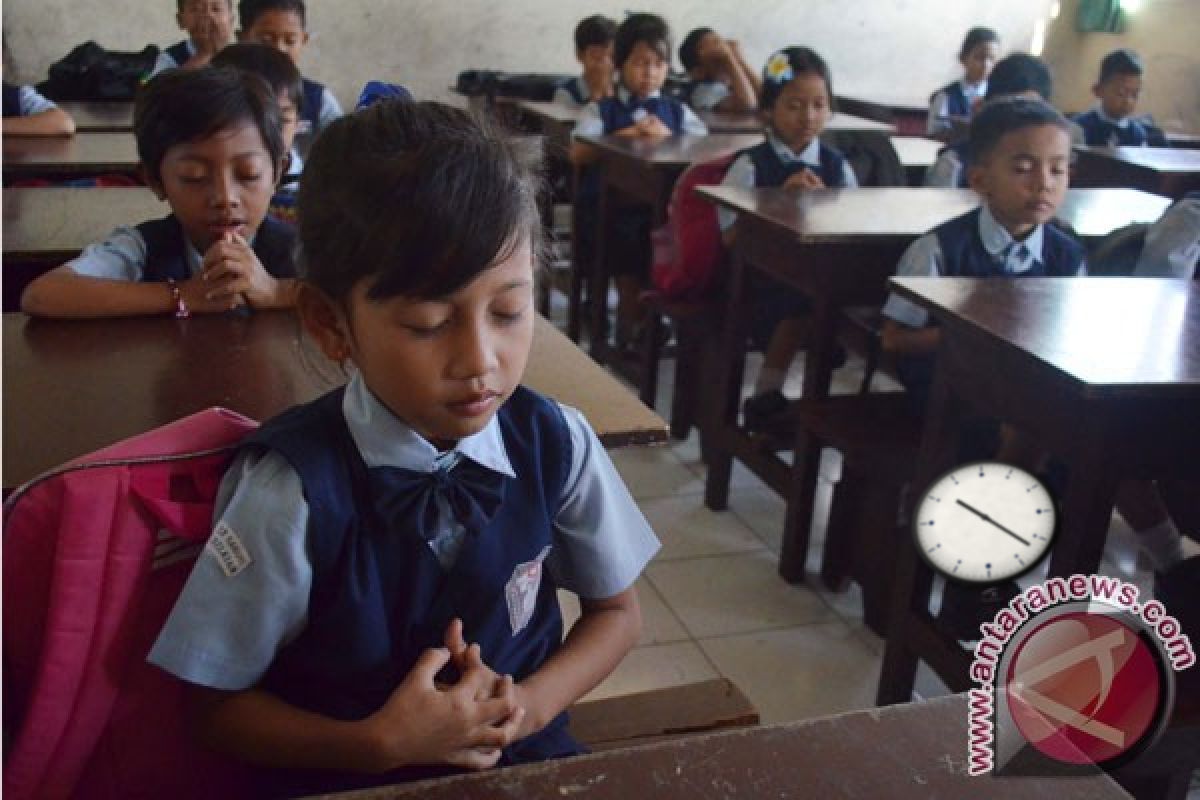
10.22
